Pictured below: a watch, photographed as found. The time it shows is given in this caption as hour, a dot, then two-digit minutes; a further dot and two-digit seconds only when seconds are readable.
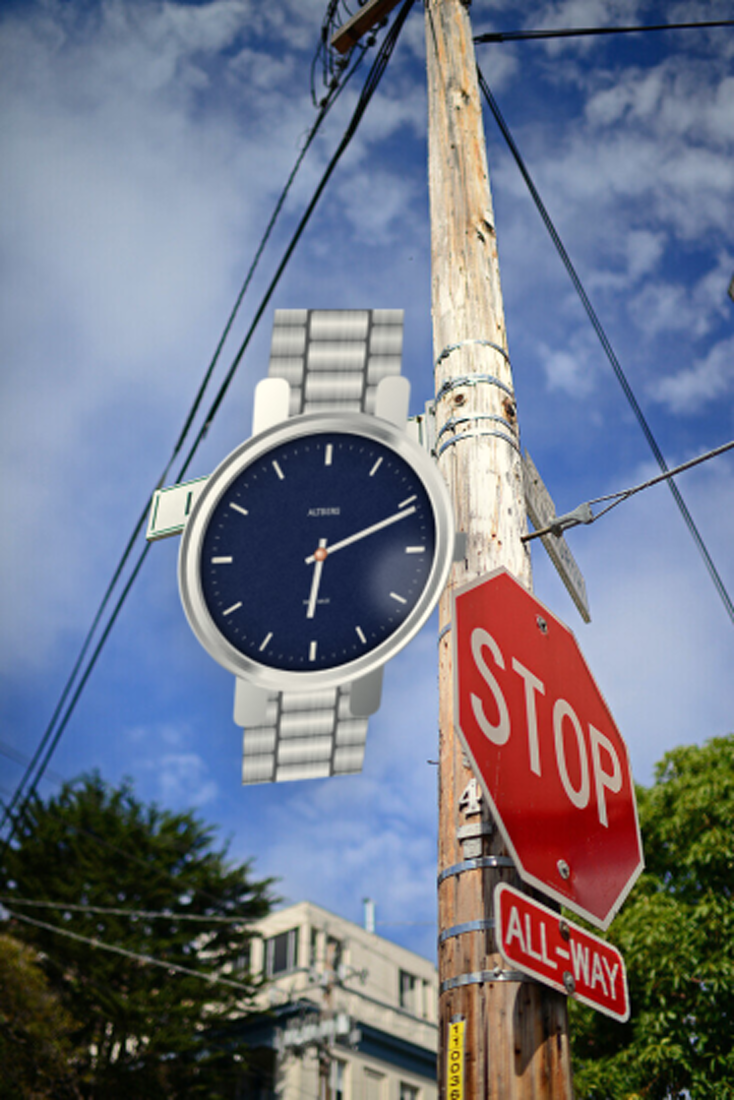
6.11
